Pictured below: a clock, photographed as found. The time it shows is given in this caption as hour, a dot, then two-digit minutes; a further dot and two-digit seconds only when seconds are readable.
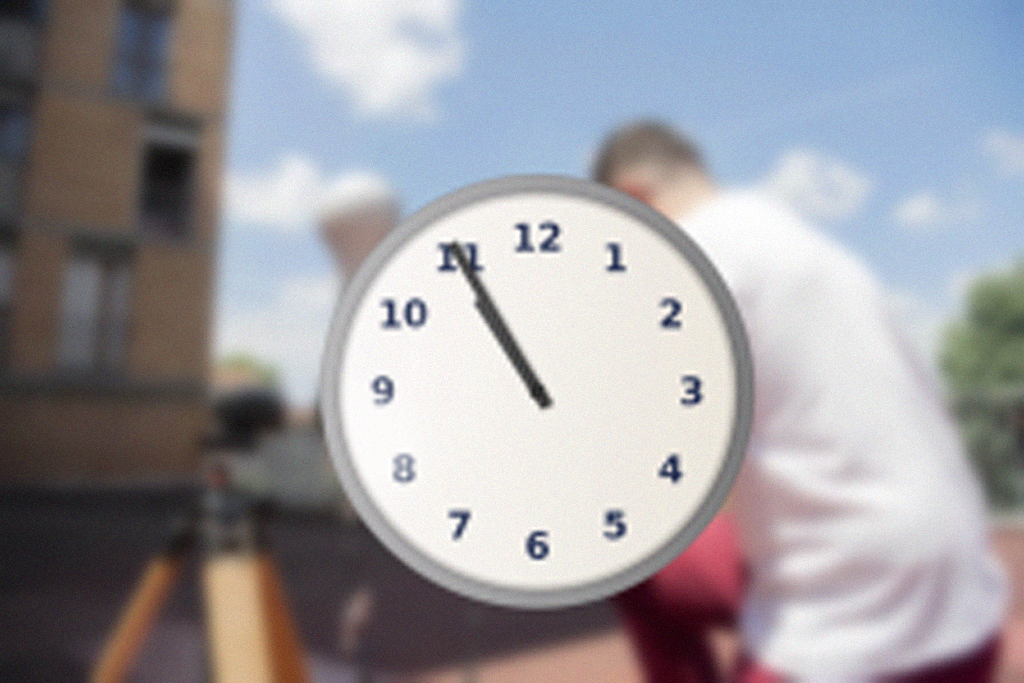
10.55
